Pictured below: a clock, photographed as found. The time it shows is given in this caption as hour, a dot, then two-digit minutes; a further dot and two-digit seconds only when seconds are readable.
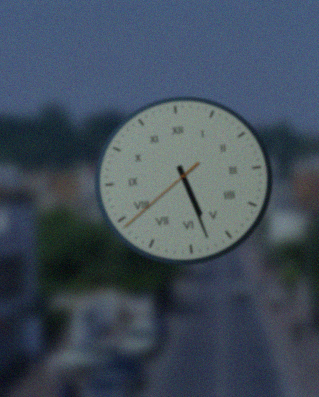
5.27.39
